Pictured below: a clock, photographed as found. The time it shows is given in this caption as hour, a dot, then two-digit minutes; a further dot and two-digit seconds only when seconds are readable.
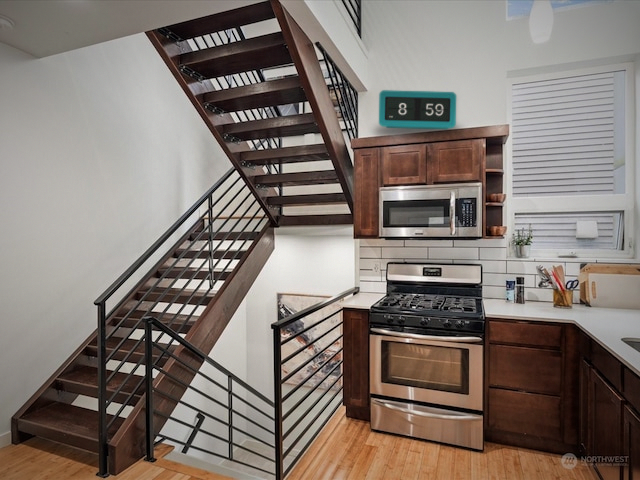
8.59
